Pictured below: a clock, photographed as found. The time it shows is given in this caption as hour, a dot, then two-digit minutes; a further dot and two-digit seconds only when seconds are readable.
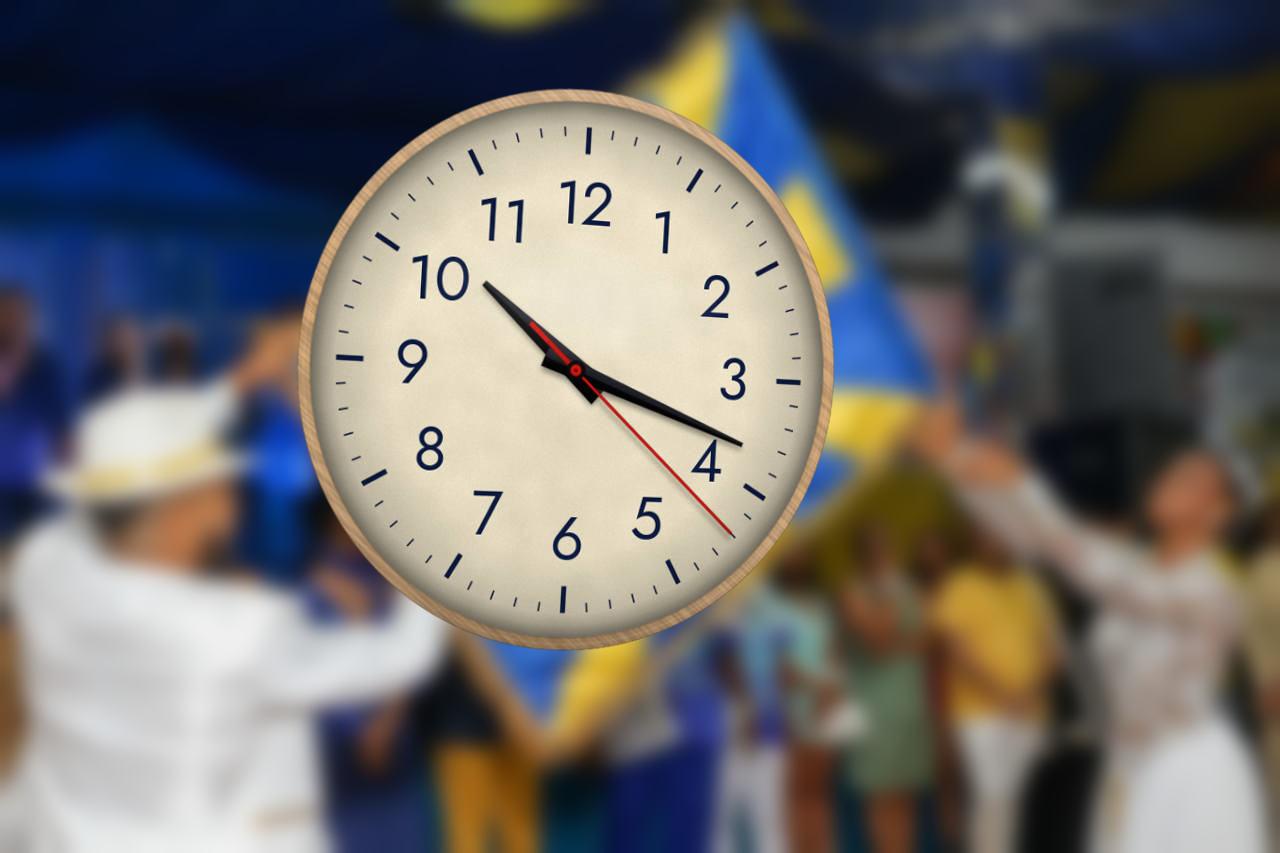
10.18.22
